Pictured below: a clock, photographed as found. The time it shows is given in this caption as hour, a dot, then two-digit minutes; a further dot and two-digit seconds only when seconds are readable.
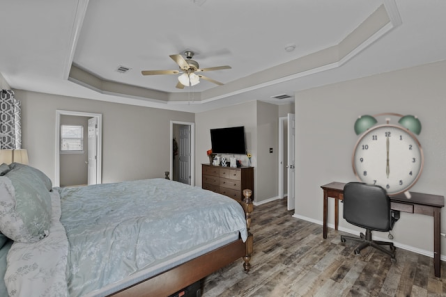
6.00
